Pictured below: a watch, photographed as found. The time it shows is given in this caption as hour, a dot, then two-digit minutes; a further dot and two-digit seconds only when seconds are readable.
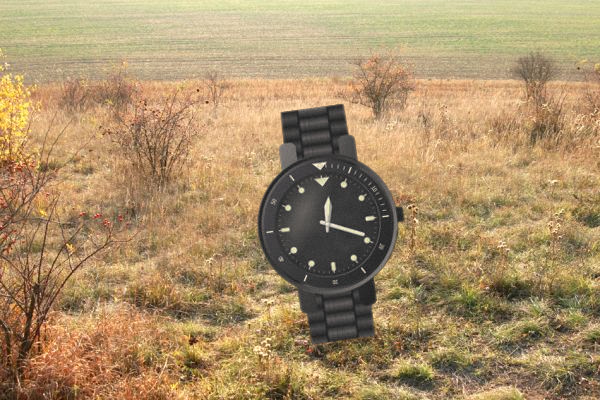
12.19
